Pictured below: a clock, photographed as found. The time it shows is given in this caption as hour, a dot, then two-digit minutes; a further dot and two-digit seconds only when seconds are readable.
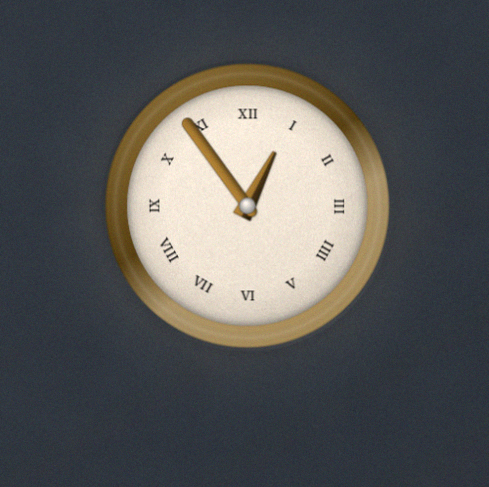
12.54
